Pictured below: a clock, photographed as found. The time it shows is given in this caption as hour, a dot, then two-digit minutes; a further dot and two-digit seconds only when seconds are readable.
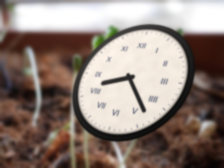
8.23
